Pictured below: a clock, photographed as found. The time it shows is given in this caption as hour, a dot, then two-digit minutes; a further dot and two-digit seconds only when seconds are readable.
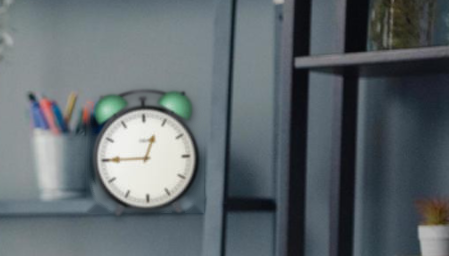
12.45
